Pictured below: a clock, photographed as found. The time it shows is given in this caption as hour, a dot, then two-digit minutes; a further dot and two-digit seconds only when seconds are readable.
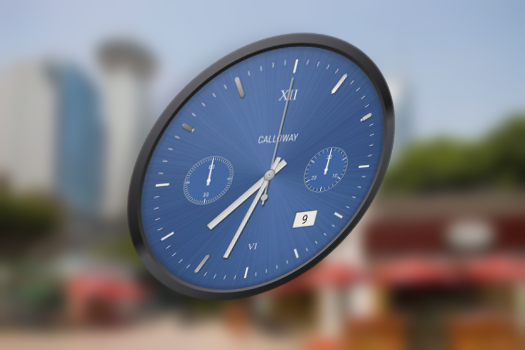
7.33
